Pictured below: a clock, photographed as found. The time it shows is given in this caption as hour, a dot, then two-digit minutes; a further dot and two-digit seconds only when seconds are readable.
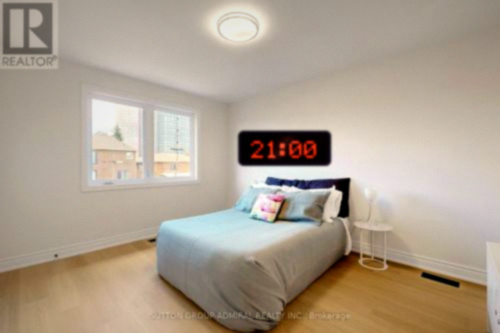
21.00
